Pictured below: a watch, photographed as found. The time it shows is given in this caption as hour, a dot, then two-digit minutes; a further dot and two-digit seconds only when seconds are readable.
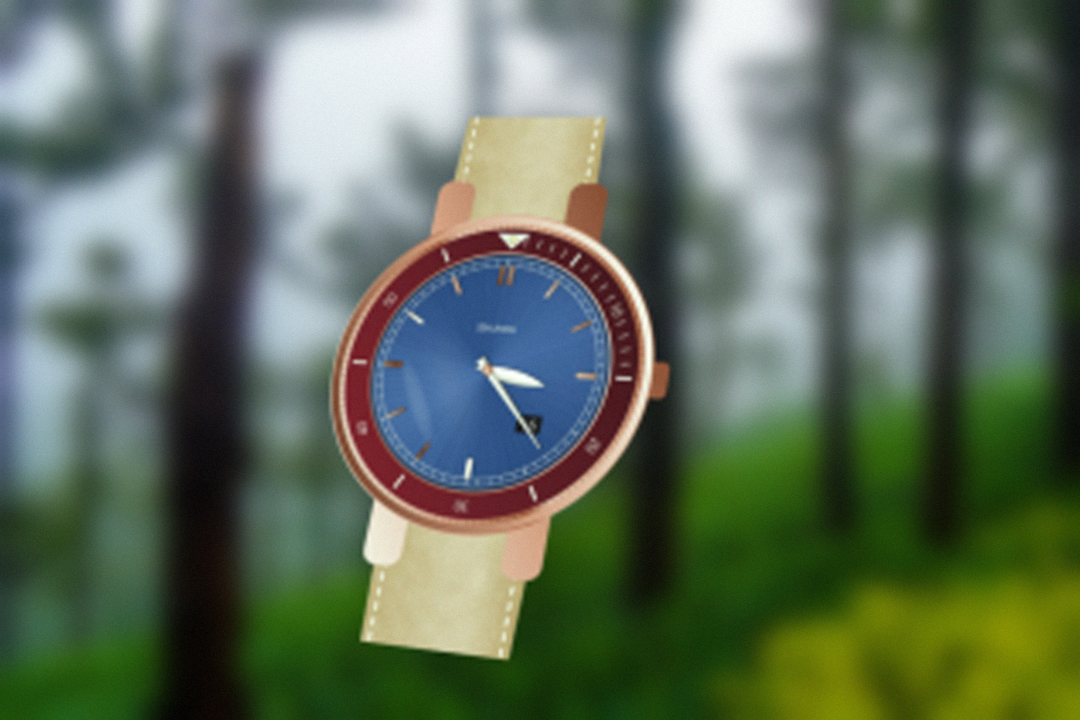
3.23
